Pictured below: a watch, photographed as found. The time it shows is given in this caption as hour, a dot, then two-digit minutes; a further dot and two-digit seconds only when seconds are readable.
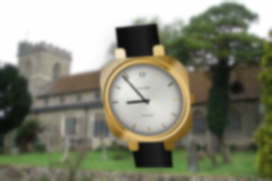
8.54
